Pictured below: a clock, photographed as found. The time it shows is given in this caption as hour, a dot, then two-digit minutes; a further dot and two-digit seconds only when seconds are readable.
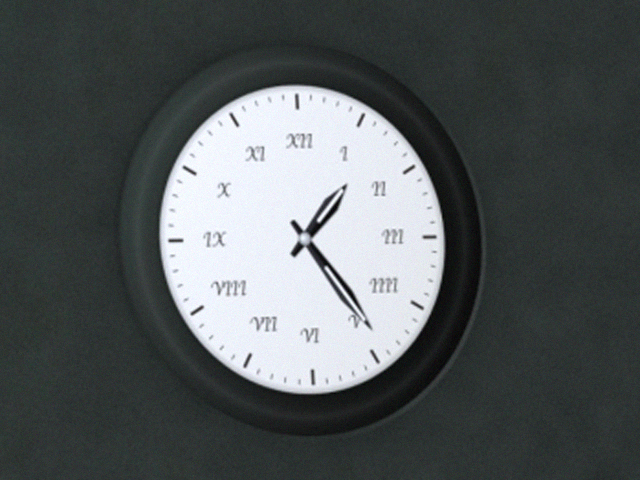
1.24
